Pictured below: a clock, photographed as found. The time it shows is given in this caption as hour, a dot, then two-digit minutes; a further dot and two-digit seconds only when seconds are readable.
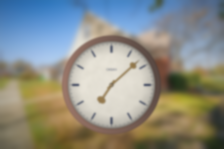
7.08
